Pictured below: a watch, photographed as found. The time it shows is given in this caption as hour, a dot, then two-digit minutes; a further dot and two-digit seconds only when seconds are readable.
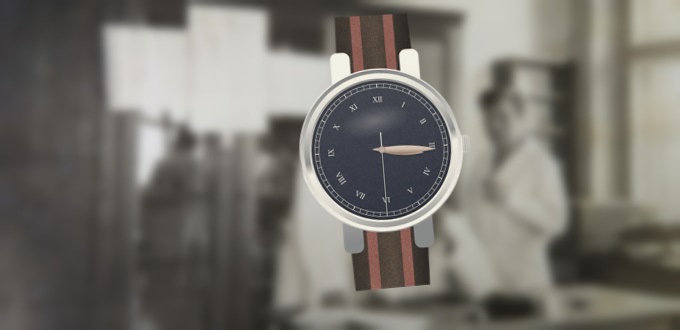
3.15.30
